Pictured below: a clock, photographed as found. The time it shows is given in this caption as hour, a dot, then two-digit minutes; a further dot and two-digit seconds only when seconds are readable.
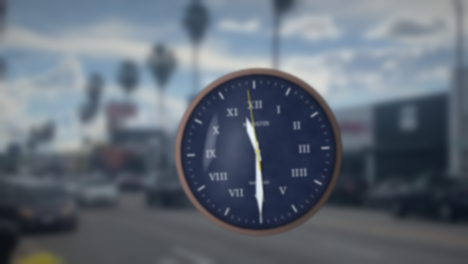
11.29.59
